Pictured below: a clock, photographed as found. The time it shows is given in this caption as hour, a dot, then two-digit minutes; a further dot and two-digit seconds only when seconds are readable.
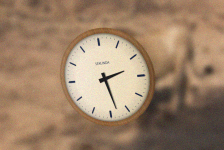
2.28
